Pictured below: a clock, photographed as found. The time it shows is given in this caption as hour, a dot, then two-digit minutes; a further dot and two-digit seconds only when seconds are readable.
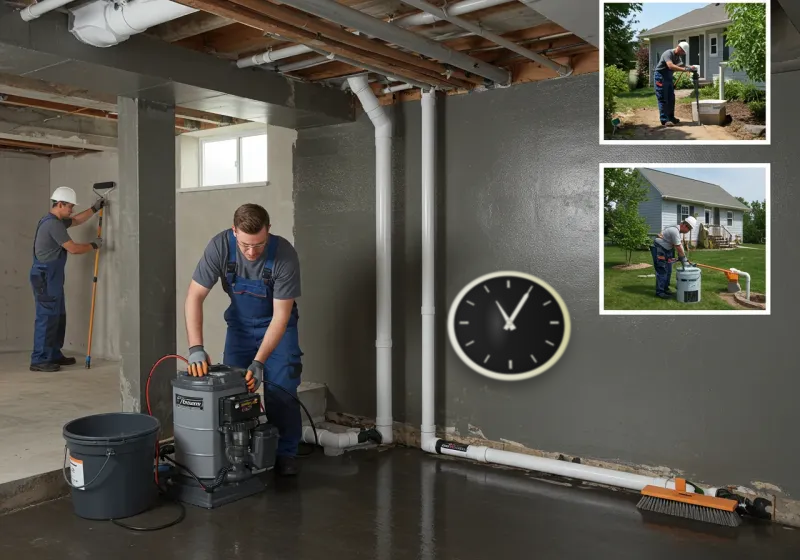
11.05
